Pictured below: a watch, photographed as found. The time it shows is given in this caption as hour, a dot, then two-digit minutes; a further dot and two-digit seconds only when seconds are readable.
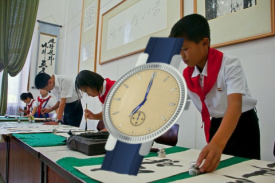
7.00
